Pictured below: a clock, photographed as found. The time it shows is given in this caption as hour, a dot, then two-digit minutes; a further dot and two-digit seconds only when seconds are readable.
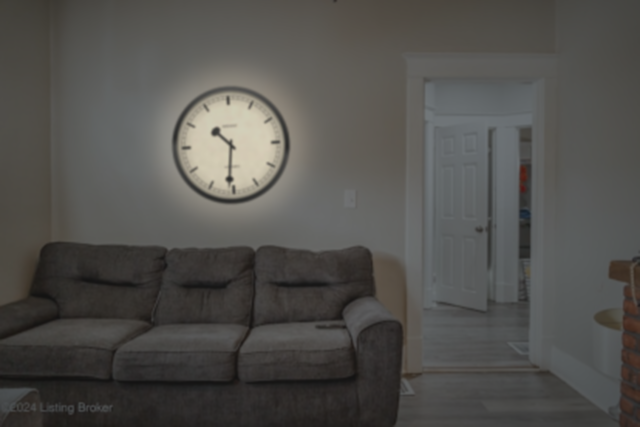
10.31
